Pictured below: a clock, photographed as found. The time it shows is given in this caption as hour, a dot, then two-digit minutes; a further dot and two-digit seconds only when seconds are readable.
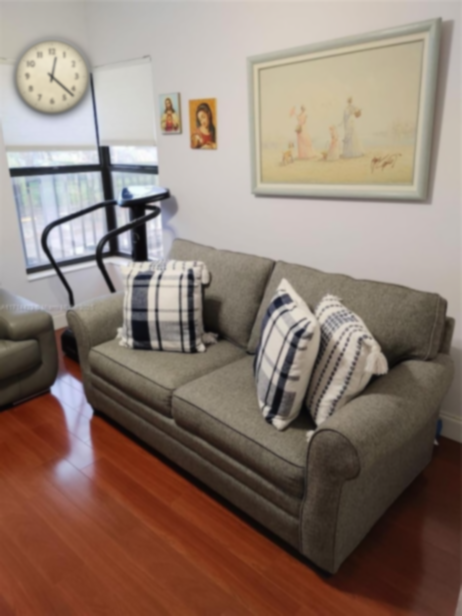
12.22
